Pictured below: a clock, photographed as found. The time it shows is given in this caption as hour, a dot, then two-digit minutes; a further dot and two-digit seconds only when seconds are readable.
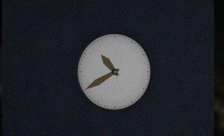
10.40
